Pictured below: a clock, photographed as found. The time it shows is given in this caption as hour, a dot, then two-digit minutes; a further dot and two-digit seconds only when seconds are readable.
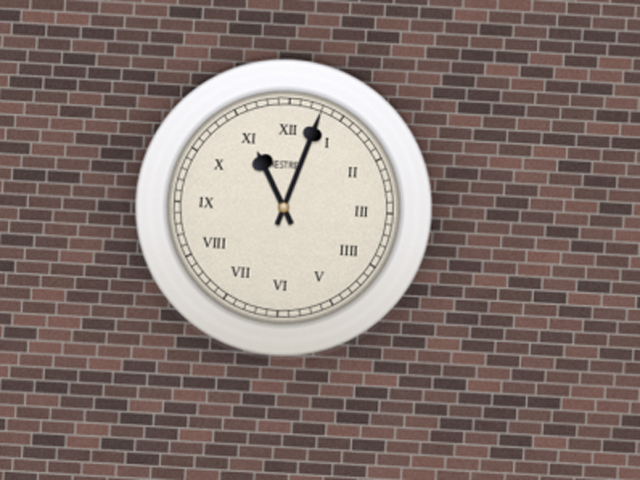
11.03
